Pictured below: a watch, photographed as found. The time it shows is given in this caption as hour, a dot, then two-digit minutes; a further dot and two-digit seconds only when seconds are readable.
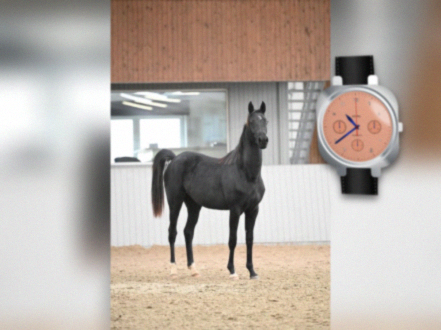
10.39
